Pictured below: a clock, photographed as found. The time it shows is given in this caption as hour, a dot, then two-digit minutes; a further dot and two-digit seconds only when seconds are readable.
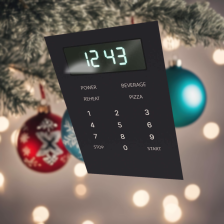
12.43
